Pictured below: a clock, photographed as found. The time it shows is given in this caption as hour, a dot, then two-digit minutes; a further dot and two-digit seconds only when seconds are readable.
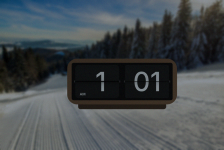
1.01
